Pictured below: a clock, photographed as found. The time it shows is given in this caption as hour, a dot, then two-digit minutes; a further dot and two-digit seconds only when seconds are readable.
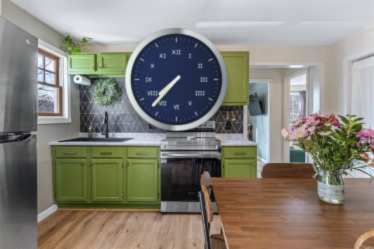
7.37
